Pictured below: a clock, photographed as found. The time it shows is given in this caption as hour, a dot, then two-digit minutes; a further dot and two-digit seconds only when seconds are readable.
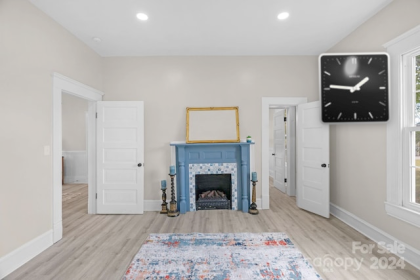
1.46
